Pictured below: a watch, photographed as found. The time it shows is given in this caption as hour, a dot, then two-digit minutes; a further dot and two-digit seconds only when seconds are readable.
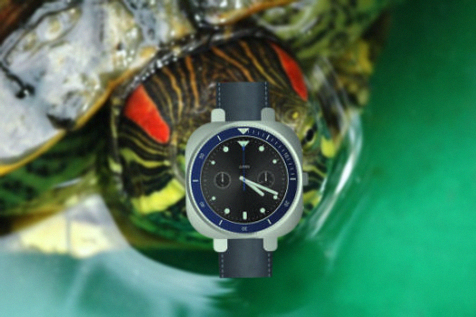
4.19
